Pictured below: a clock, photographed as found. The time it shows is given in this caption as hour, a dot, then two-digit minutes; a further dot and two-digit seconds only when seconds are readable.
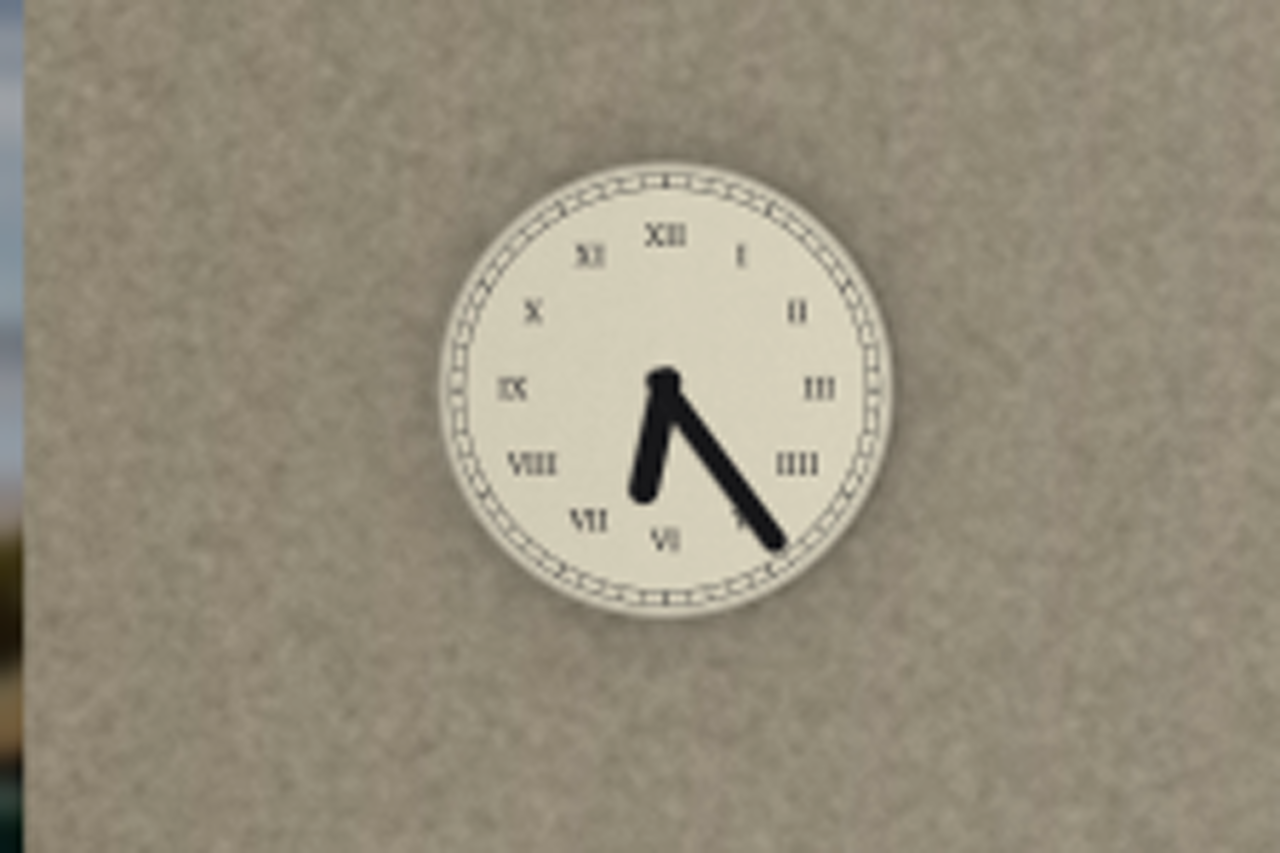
6.24
